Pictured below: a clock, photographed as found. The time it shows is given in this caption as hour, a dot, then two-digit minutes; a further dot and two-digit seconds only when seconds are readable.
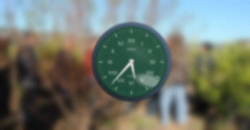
5.37
